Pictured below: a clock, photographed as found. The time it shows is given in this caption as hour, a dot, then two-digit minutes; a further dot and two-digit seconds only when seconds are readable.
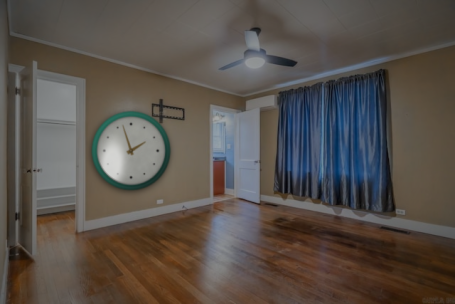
1.57
